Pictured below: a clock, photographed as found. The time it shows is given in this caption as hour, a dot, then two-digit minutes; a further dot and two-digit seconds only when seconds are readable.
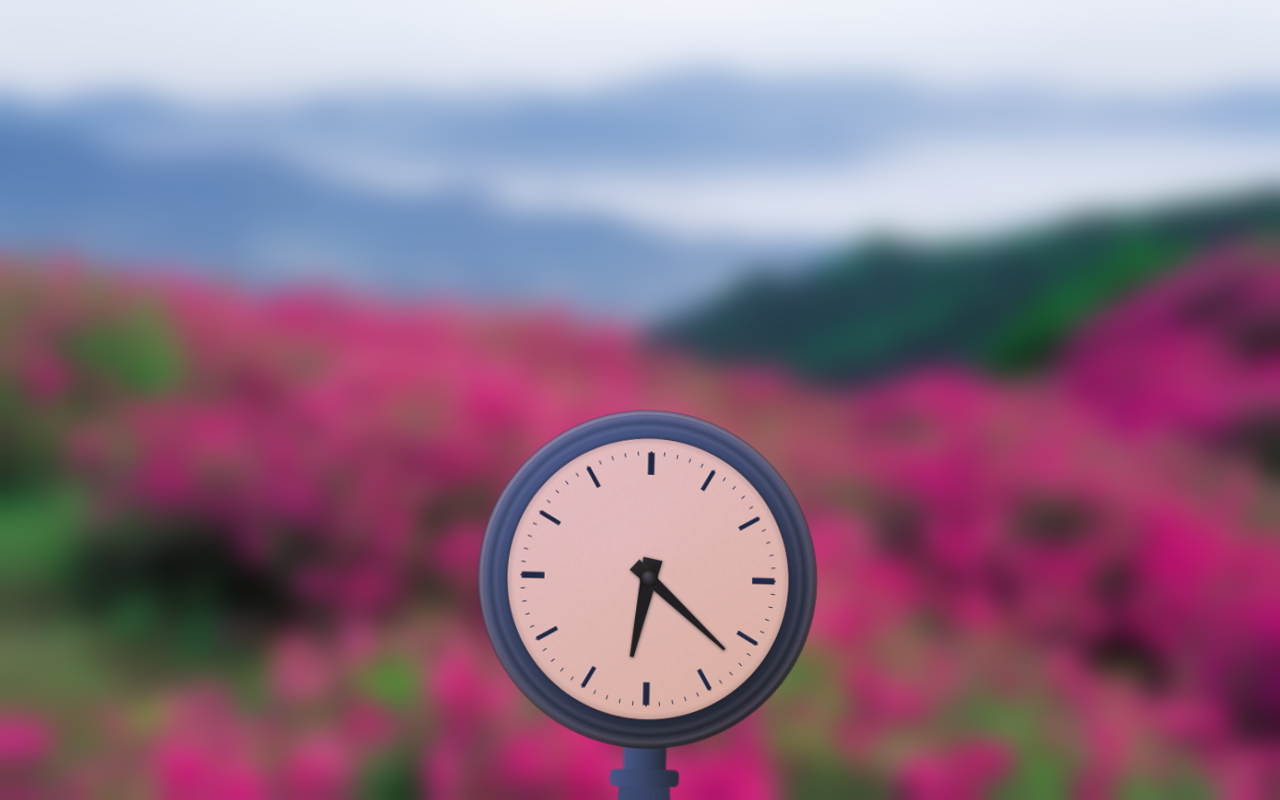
6.22
